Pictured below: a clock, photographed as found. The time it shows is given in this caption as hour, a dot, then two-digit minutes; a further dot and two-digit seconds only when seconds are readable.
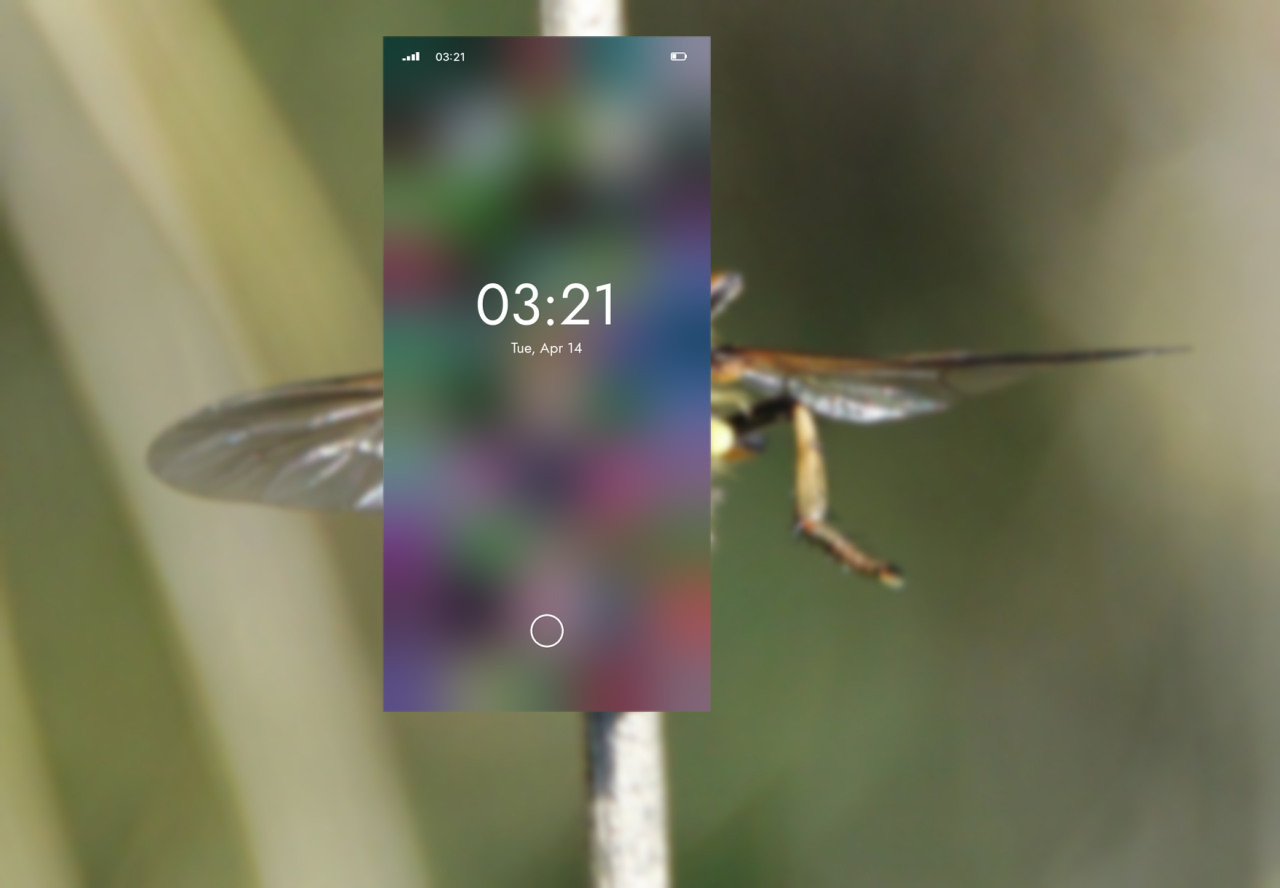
3.21
